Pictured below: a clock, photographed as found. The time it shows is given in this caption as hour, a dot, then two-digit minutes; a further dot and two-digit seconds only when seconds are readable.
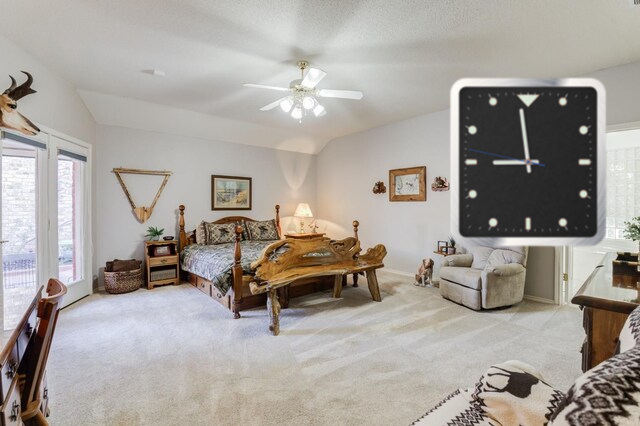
8.58.47
